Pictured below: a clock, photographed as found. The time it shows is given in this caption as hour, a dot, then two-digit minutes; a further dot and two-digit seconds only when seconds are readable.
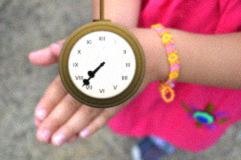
7.37
